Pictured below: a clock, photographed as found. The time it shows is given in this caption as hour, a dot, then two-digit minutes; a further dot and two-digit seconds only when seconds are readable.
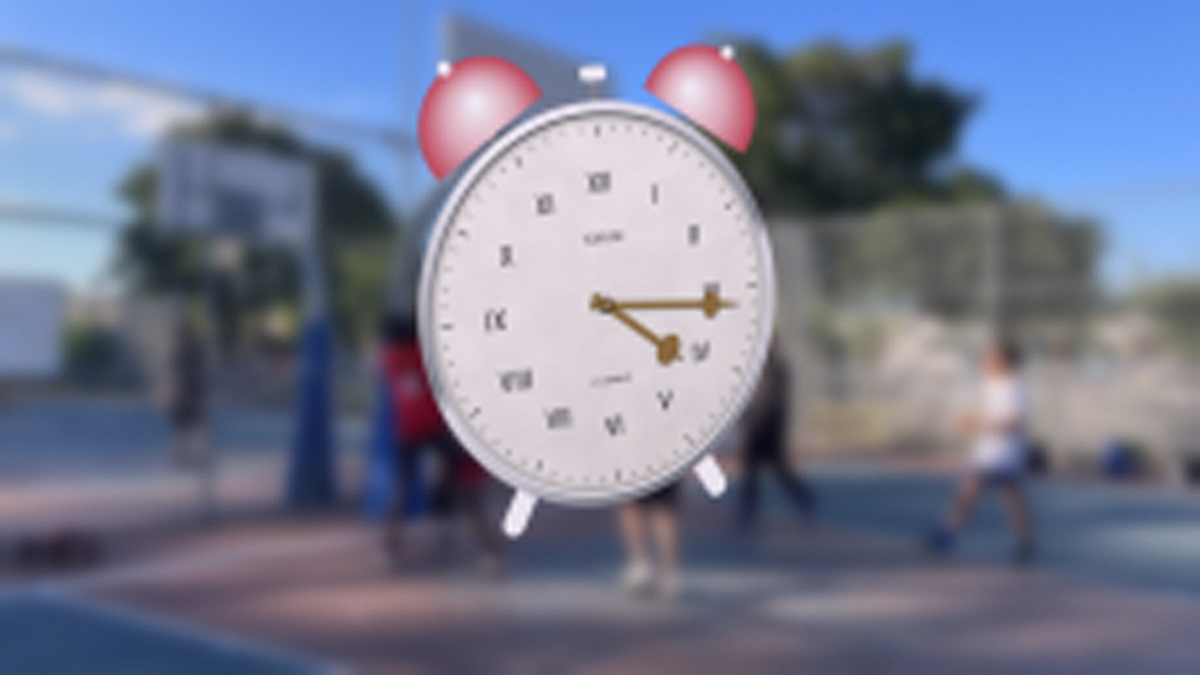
4.16
